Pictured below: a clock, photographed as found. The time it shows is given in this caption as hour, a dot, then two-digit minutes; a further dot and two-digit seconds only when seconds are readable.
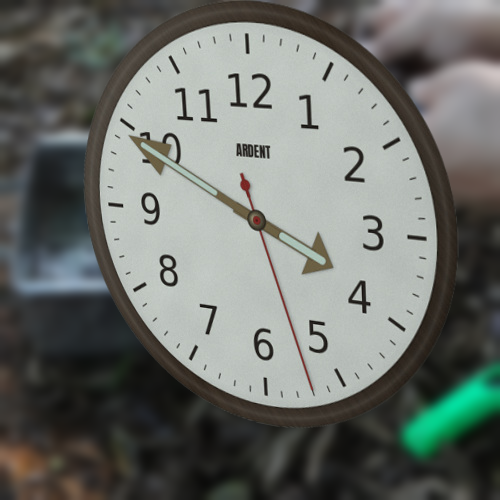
3.49.27
